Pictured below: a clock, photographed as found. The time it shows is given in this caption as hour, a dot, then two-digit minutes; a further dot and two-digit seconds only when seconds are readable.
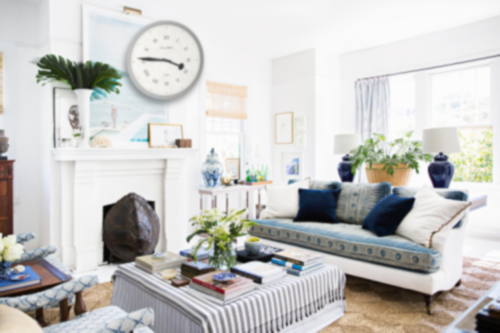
3.46
